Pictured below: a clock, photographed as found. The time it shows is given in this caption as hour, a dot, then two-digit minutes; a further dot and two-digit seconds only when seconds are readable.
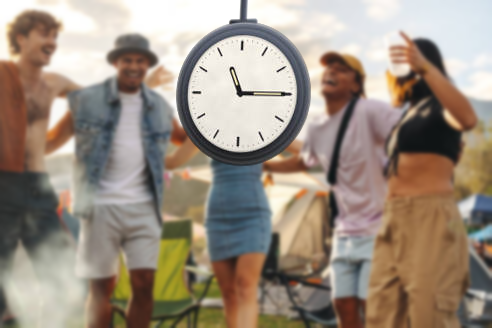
11.15
